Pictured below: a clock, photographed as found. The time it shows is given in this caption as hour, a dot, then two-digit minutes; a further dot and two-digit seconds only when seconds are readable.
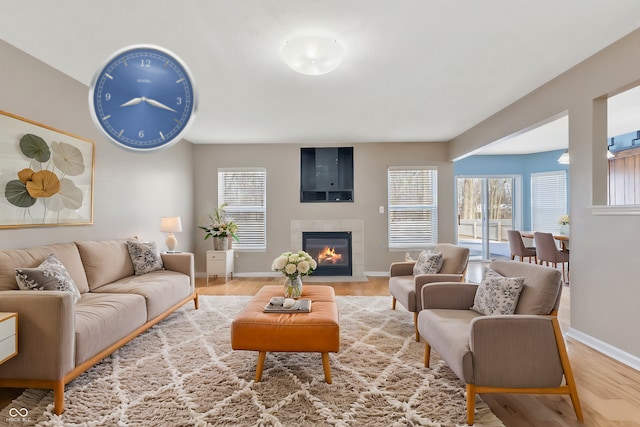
8.18
